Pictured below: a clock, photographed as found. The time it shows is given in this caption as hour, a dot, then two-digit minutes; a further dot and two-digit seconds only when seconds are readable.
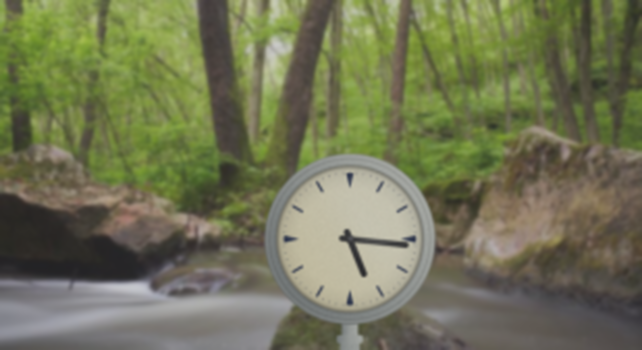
5.16
